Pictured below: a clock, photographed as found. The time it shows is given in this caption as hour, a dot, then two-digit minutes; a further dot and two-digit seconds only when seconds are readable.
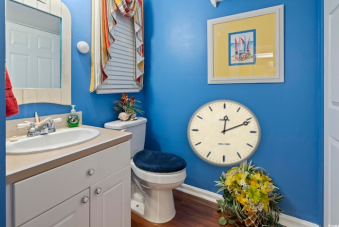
12.11
